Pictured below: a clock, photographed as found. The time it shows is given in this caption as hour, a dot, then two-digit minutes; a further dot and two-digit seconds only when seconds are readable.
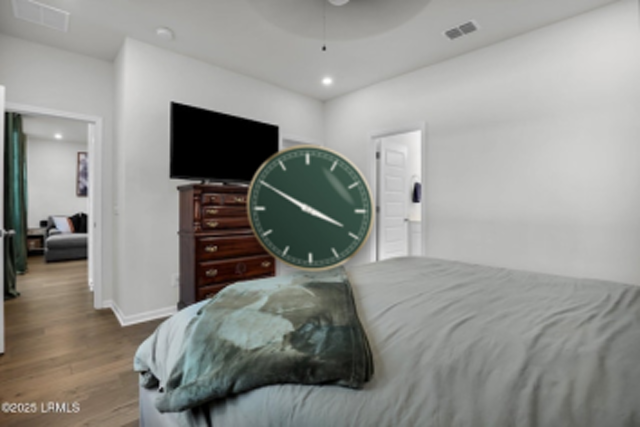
3.50
